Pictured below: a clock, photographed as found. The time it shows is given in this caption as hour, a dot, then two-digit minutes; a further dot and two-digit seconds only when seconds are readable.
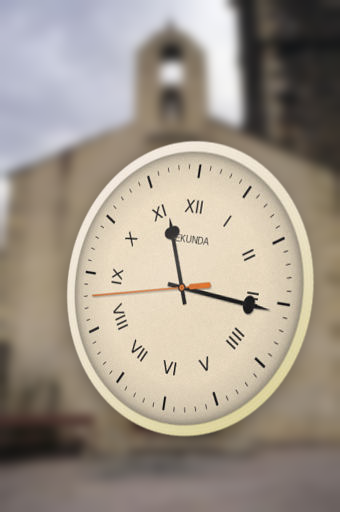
11.15.43
